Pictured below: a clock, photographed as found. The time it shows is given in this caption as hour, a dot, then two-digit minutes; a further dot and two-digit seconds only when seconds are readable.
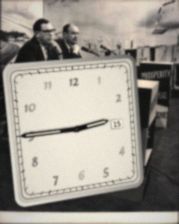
2.45
